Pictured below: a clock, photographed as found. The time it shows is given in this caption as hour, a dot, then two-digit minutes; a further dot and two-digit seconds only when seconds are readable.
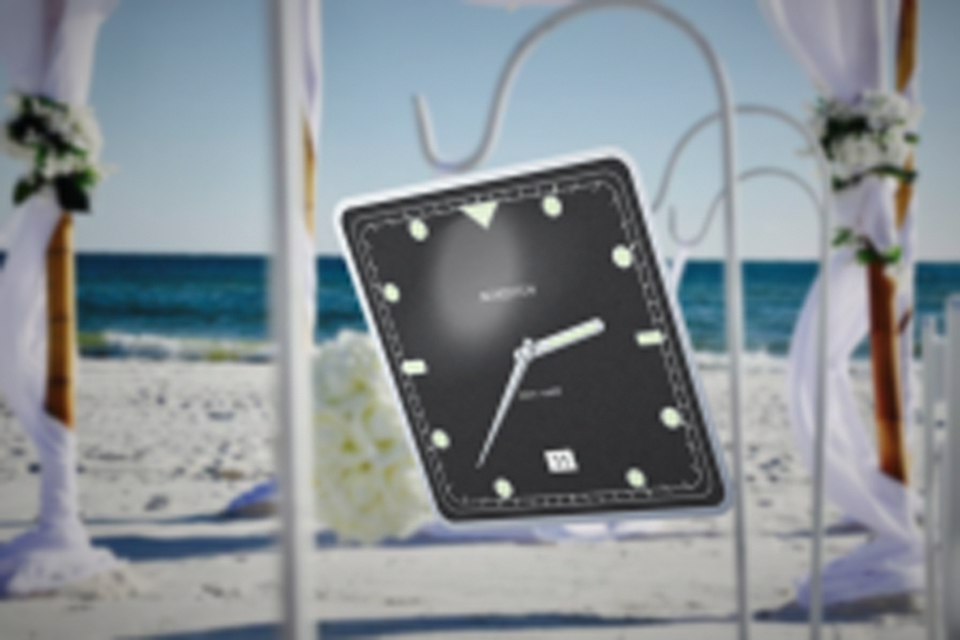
2.37
